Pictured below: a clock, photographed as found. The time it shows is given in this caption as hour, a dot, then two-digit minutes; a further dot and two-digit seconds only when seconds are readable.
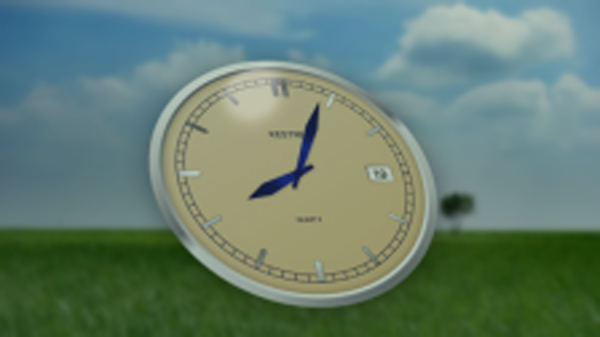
8.04
